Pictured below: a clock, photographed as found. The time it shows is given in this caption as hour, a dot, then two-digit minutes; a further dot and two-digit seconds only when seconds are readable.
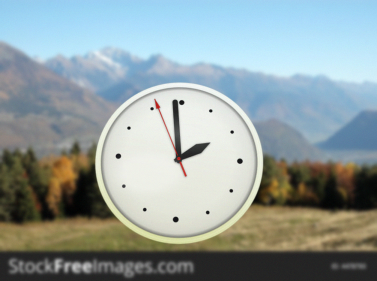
1.58.56
